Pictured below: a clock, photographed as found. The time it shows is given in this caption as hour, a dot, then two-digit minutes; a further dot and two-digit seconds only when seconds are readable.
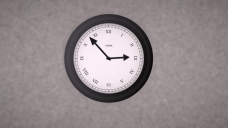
2.53
